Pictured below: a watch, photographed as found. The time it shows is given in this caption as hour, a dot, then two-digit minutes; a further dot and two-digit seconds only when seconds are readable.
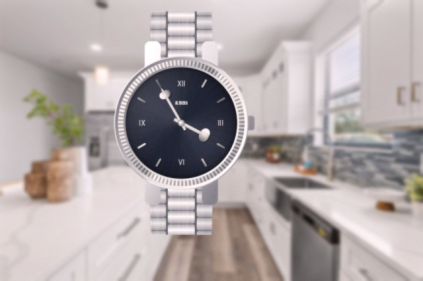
3.55
